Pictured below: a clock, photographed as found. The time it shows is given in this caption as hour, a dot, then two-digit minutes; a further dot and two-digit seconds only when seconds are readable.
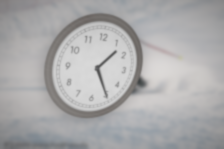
1.25
